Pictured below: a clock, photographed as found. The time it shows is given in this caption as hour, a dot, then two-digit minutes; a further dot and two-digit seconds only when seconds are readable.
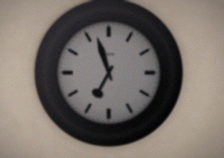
6.57
